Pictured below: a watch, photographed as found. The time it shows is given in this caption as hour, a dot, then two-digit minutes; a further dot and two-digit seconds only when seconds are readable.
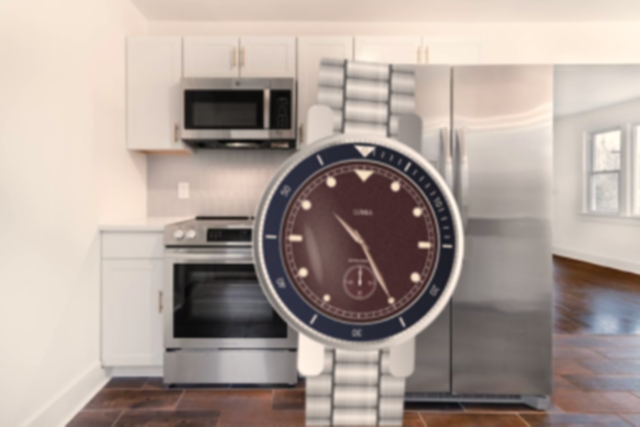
10.25
